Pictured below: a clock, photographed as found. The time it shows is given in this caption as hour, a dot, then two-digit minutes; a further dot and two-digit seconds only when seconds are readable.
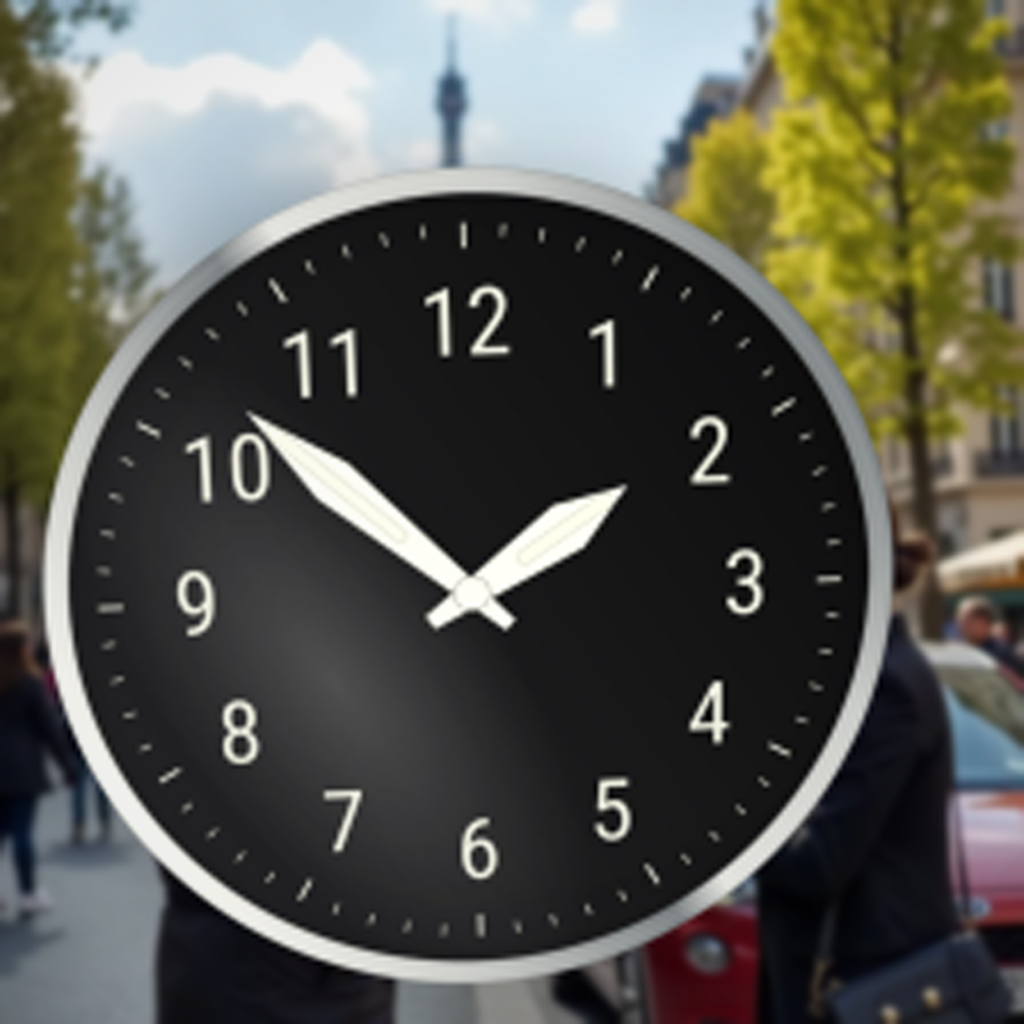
1.52
